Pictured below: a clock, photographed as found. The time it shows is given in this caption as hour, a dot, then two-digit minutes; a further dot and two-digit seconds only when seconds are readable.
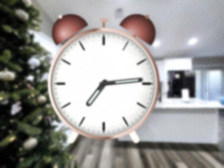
7.14
